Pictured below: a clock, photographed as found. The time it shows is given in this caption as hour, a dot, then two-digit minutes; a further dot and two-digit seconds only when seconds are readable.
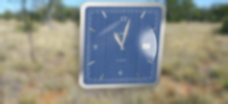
11.02
